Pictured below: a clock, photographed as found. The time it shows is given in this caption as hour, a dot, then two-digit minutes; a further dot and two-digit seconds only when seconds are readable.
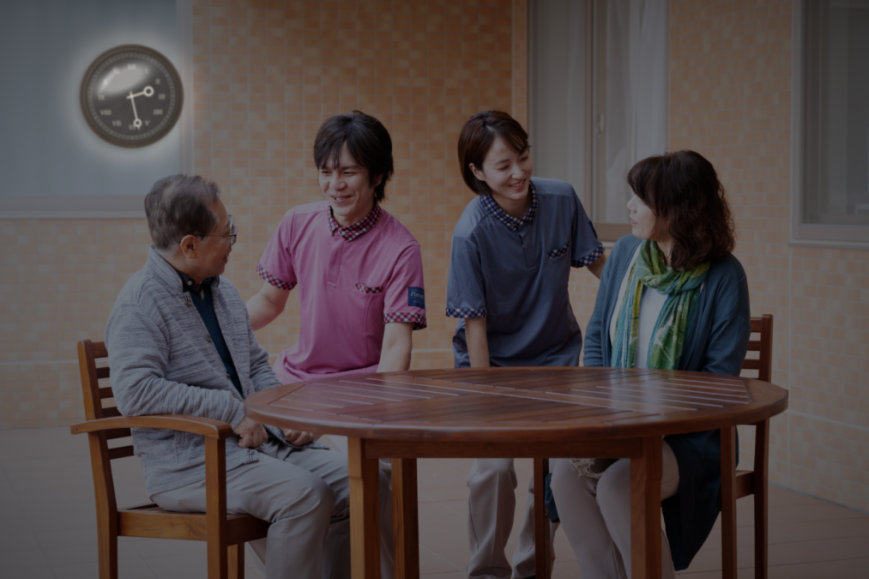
2.28
